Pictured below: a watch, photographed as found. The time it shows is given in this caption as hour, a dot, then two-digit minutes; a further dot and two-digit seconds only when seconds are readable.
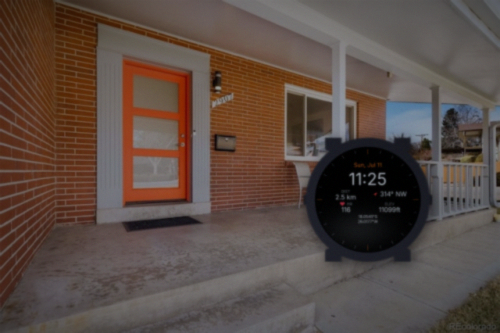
11.25
